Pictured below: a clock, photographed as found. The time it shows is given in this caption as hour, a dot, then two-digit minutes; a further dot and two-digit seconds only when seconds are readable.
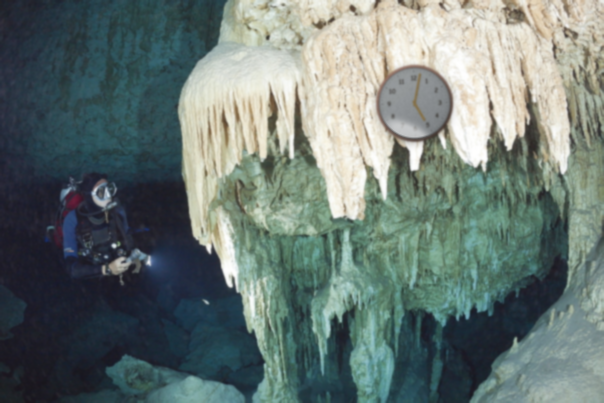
5.02
